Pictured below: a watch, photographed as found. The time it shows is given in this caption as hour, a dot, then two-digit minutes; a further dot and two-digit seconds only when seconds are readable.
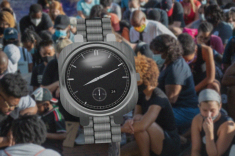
8.11
